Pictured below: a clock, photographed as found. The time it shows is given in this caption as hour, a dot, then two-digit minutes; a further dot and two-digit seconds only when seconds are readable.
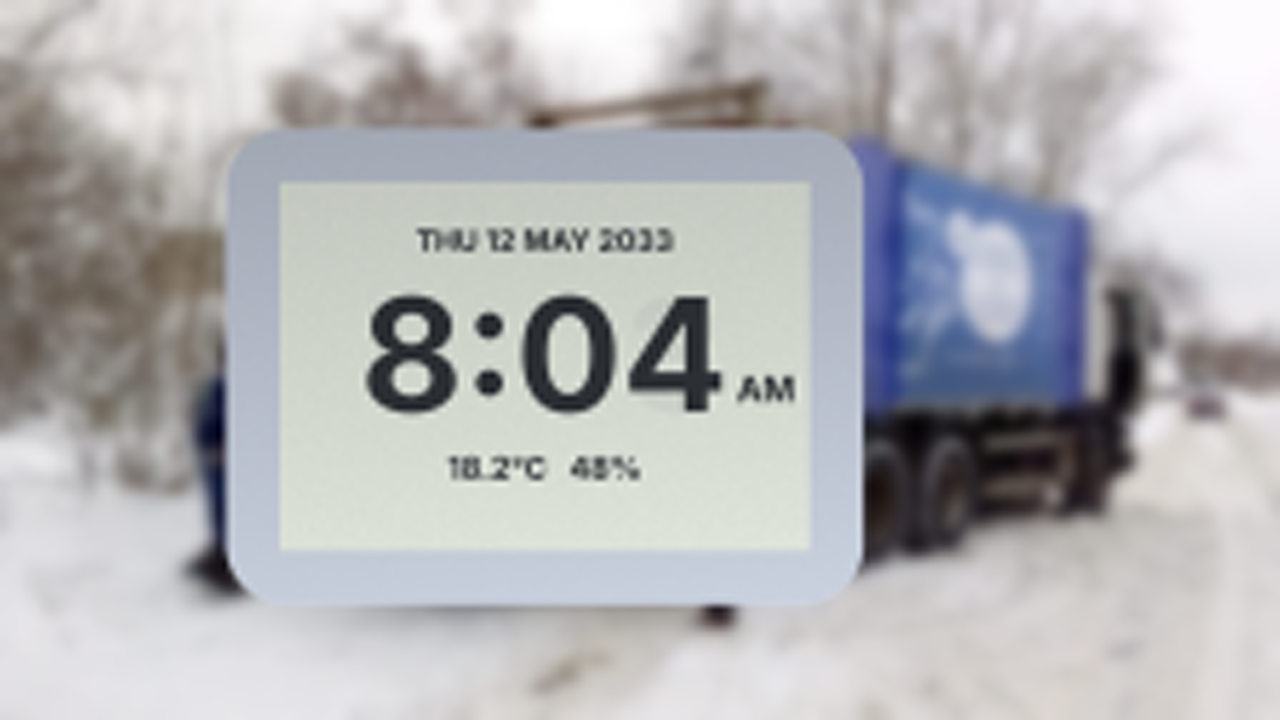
8.04
